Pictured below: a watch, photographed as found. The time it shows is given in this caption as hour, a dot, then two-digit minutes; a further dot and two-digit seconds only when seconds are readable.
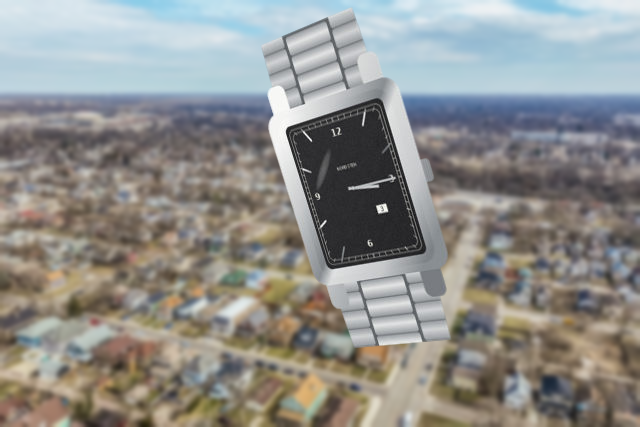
3.15
